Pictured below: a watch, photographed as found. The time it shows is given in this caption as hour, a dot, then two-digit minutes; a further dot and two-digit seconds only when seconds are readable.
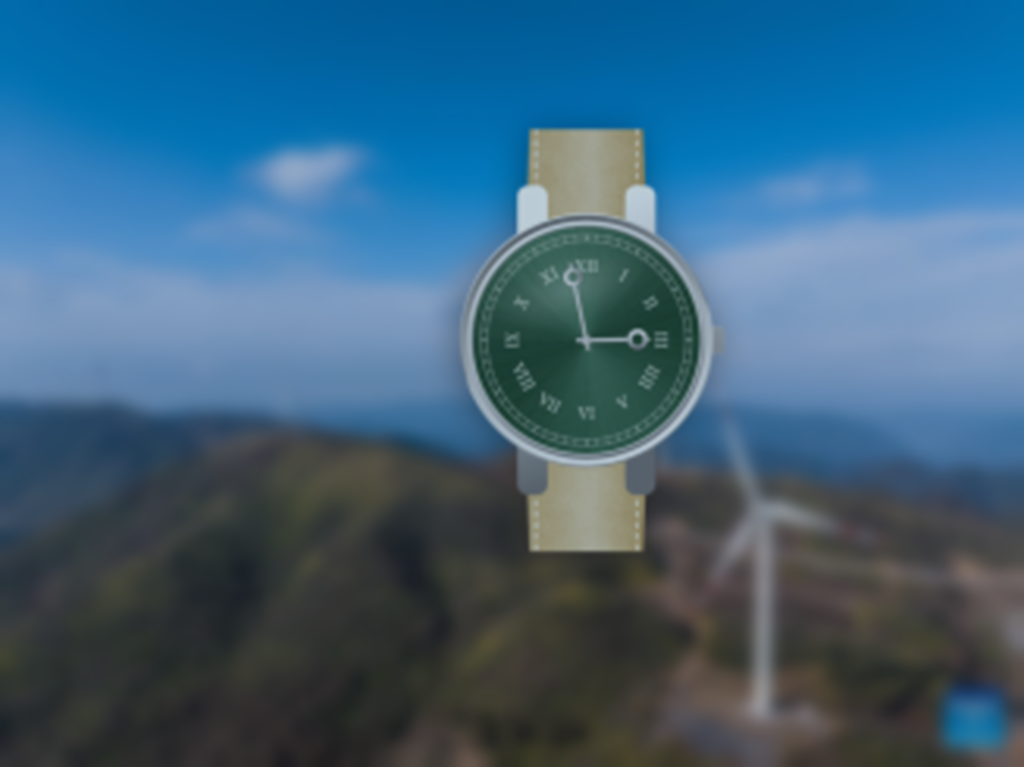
2.58
